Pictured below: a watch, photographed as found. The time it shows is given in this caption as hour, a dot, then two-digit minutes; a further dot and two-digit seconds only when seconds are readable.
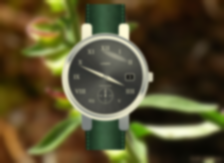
3.49
